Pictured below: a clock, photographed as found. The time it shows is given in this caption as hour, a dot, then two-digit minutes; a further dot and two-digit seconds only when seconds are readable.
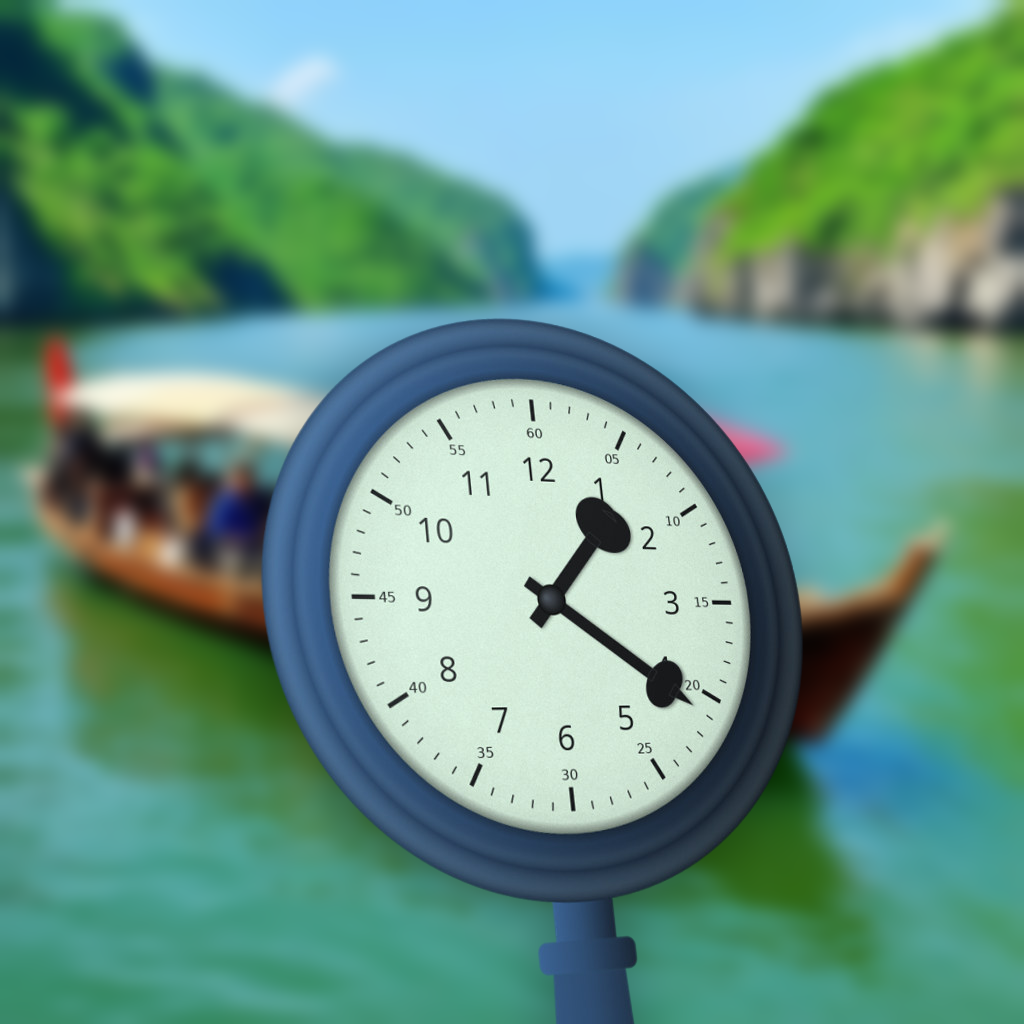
1.21
